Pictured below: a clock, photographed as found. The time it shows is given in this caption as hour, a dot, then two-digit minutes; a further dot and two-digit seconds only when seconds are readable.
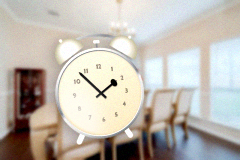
1.53
